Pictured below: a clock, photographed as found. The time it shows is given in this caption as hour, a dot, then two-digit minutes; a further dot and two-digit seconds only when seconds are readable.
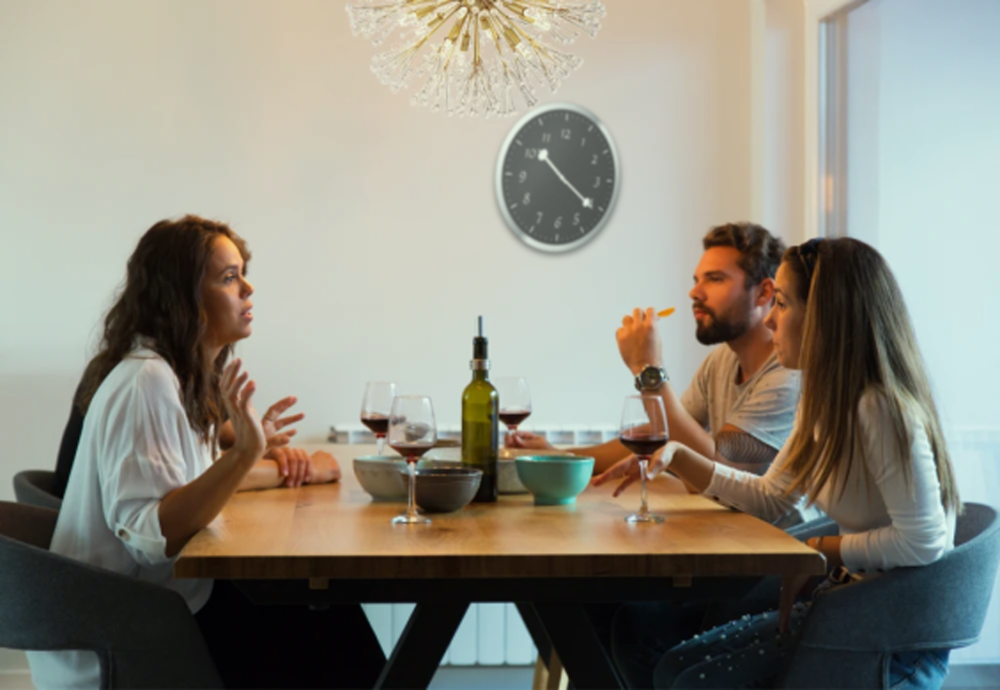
10.21
